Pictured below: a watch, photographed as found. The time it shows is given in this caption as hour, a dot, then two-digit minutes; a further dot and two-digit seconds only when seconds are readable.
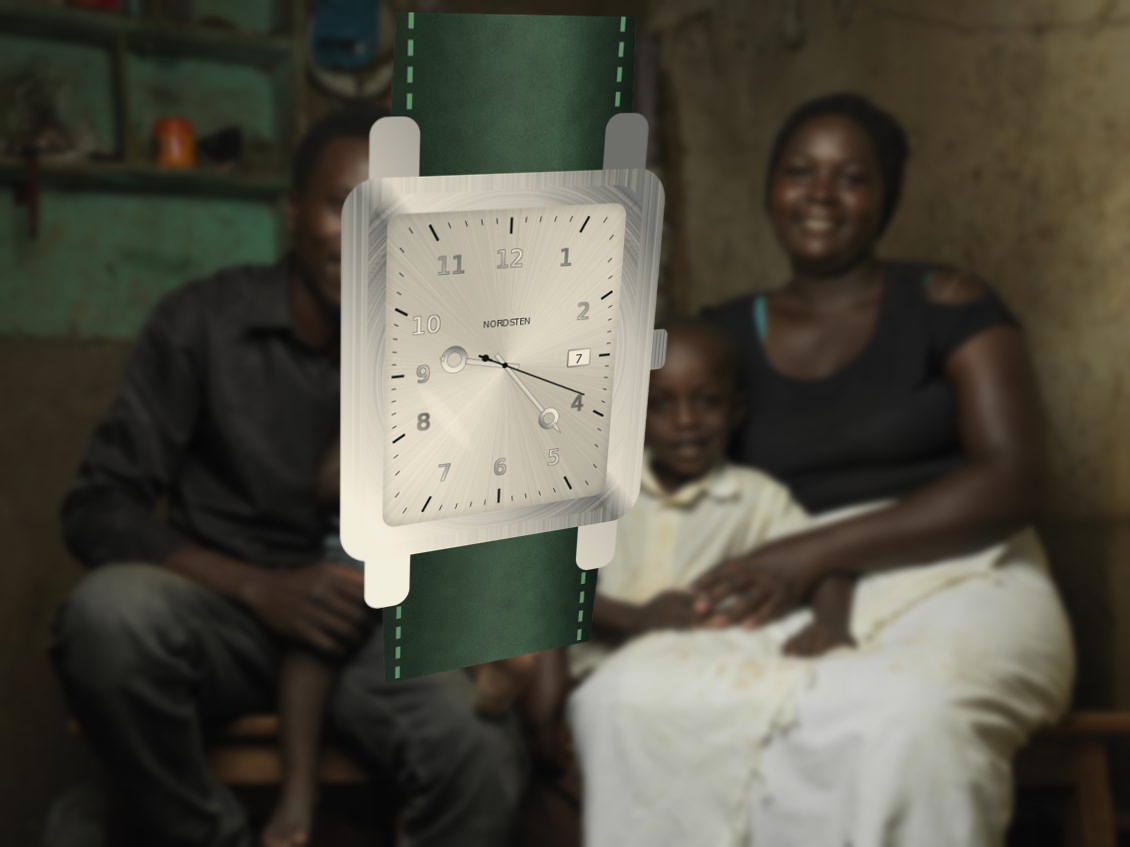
9.23.19
